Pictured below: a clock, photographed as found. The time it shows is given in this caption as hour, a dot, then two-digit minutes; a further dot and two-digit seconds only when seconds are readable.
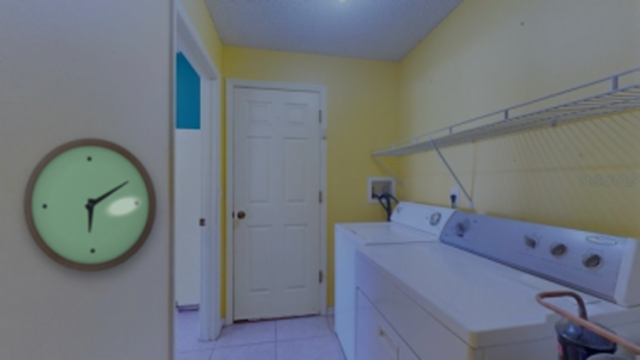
6.10
